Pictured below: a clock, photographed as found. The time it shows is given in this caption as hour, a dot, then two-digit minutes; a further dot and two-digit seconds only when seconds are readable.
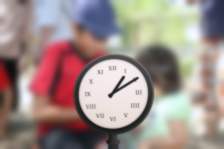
1.10
